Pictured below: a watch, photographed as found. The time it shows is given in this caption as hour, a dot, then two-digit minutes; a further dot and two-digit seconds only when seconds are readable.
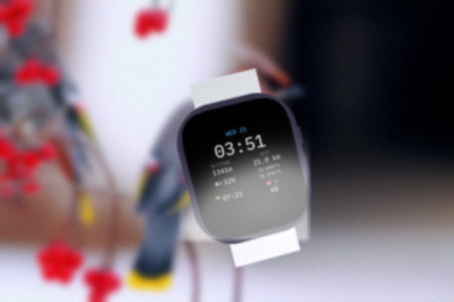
3.51
